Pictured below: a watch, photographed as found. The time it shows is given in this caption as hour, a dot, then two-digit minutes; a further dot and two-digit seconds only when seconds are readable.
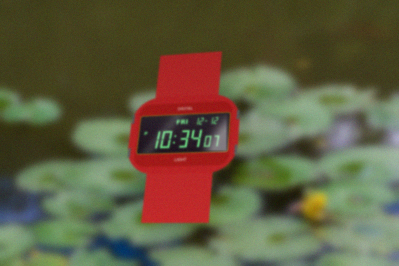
10.34.07
